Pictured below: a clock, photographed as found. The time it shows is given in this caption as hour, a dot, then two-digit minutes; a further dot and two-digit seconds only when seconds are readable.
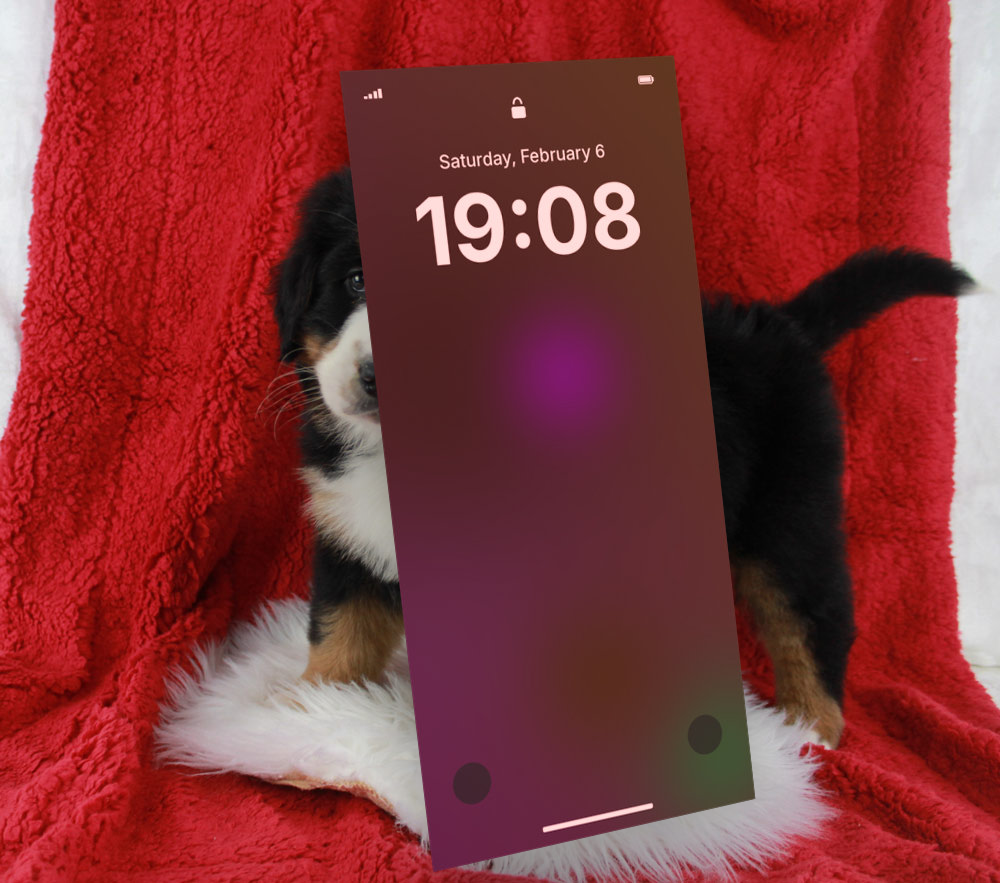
19.08
